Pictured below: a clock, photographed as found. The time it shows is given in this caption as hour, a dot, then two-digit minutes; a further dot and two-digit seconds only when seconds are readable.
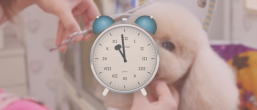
10.59
